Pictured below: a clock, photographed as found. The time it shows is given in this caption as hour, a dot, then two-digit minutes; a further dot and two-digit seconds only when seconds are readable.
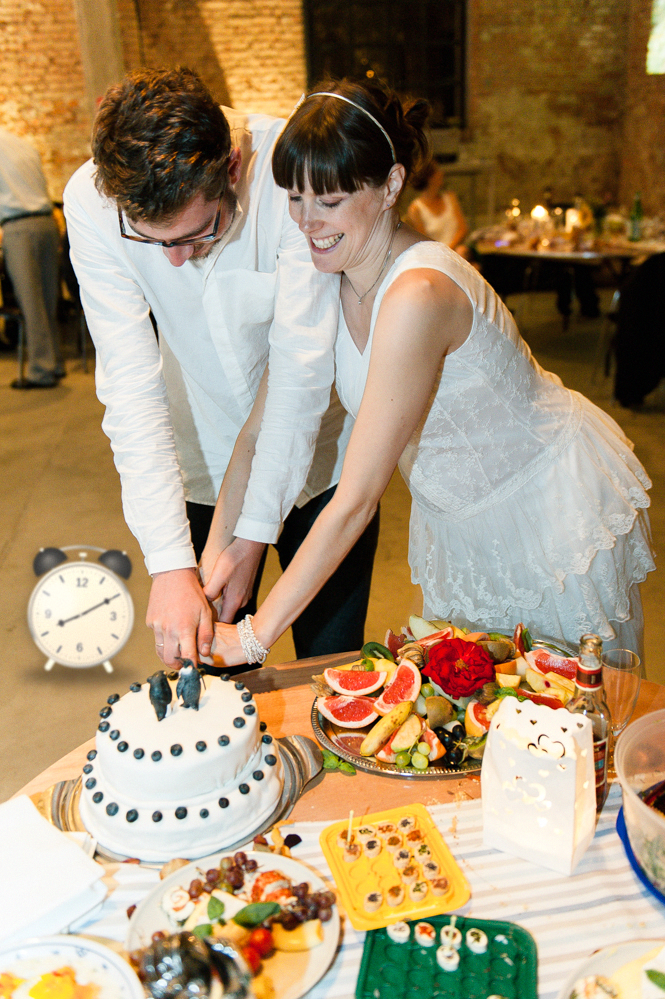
8.10
